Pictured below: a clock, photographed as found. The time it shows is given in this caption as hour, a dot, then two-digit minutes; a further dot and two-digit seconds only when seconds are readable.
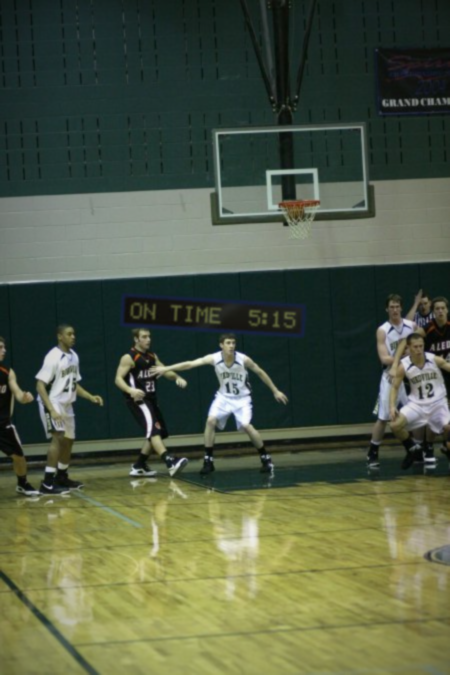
5.15
